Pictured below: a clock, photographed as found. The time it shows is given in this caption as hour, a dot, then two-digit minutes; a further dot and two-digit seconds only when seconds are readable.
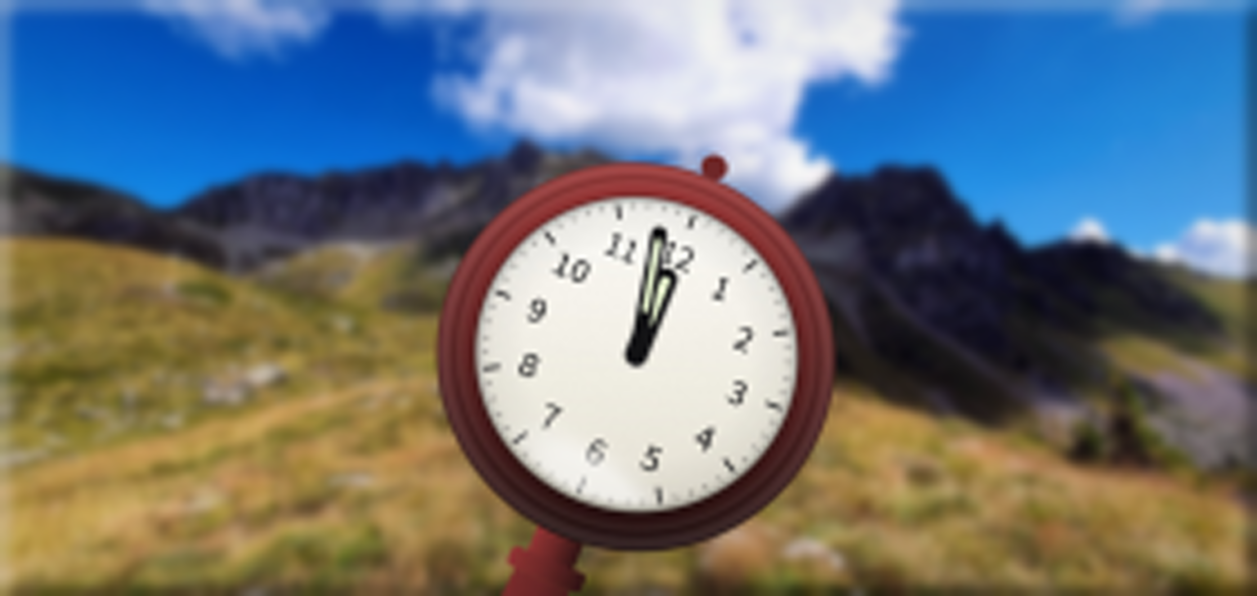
11.58
